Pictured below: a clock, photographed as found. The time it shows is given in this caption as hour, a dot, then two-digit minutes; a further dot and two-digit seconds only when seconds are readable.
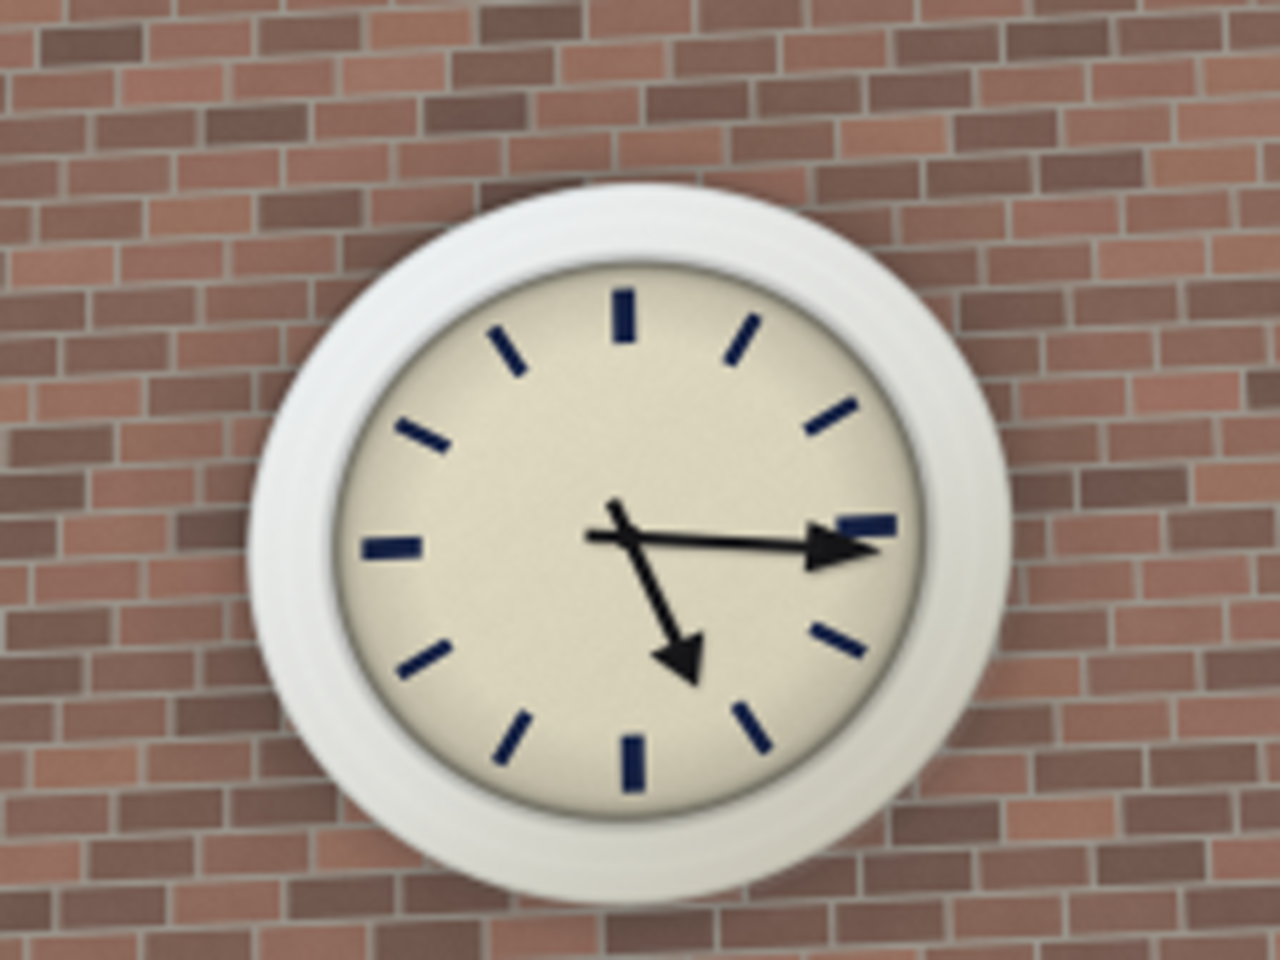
5.16
